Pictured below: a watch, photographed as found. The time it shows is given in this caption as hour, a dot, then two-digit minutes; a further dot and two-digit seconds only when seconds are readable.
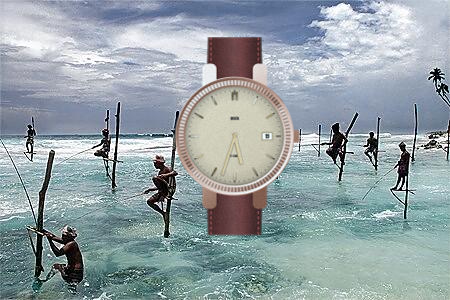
5.33
